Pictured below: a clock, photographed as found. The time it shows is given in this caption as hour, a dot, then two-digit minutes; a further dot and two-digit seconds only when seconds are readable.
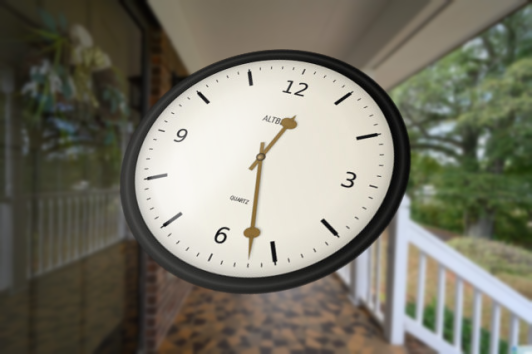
12.27
